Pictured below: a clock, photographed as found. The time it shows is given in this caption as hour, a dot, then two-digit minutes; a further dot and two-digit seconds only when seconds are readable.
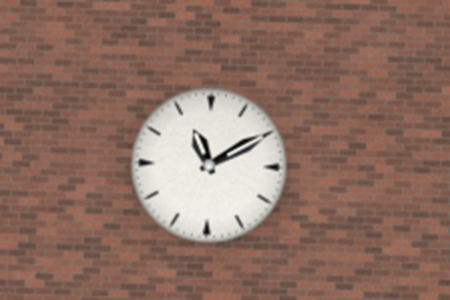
11.10
